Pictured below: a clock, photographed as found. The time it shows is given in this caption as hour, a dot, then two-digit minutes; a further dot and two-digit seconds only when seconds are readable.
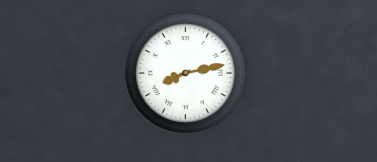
8.13
